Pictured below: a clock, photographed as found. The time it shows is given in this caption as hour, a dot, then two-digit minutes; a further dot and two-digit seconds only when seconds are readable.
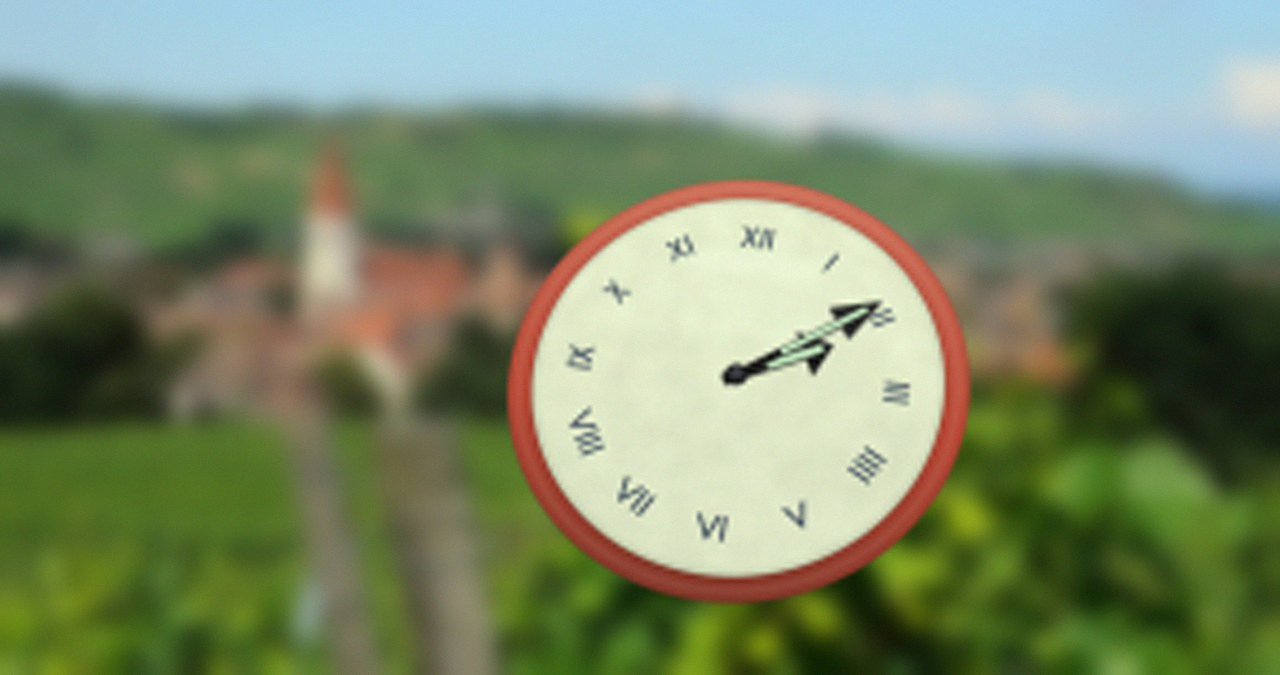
2.09
